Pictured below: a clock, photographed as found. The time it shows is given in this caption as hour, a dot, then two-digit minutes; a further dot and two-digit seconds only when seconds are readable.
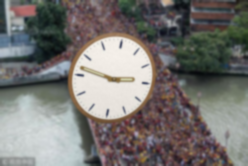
2.47
